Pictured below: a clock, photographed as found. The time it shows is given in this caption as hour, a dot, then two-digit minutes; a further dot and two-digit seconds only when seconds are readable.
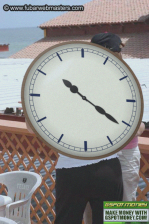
10.21
